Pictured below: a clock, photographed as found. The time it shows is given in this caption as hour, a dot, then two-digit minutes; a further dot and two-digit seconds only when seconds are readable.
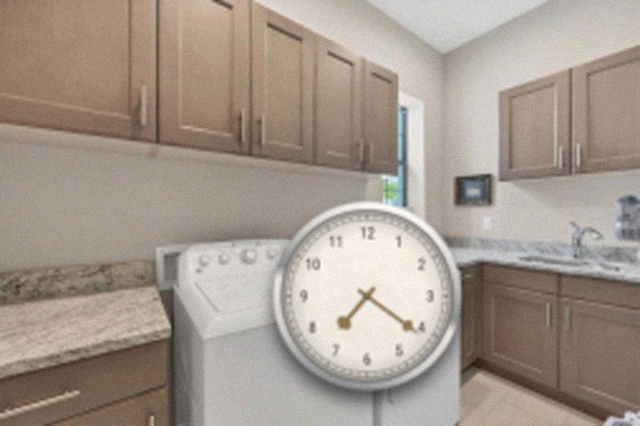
7.21
